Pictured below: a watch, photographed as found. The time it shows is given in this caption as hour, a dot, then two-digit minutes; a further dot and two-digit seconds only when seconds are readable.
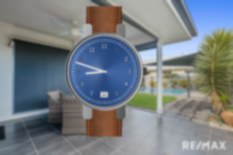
8.48
